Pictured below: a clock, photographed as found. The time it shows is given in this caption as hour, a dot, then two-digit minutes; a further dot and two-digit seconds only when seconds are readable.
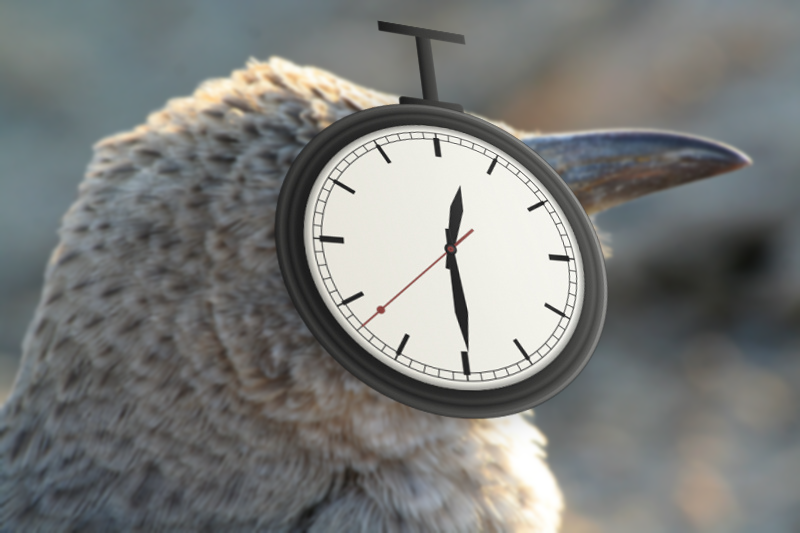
12.29.38
